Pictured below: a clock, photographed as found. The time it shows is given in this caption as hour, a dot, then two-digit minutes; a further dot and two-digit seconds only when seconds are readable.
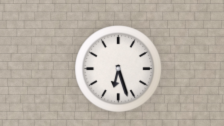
6.27
